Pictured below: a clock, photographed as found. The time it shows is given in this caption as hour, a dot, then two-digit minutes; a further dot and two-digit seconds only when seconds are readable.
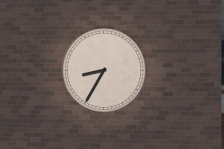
8.35
